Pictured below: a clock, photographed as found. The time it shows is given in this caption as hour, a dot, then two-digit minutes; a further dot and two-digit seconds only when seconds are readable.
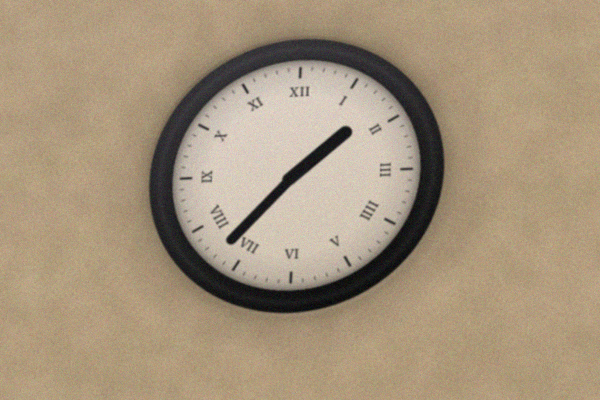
1.37
